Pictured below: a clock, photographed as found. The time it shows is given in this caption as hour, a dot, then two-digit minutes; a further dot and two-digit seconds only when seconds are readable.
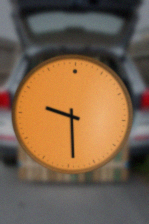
9.29
